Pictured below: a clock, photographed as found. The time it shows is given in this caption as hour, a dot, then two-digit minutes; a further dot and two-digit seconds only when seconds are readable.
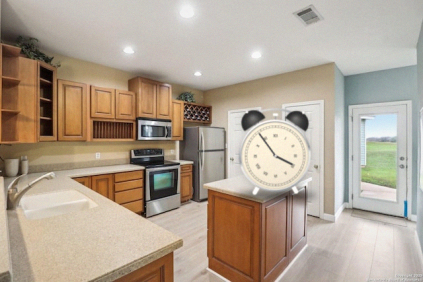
3.54
